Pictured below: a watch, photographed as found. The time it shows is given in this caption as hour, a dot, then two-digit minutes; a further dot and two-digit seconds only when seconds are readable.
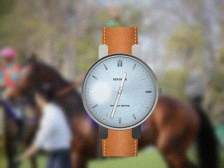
12.33
